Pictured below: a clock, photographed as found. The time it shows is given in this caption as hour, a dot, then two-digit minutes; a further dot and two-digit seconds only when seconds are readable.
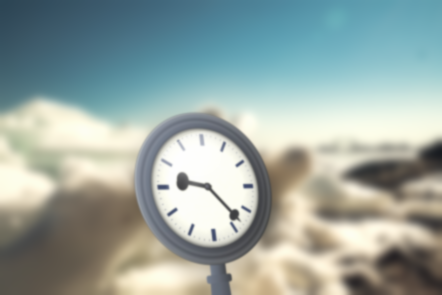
9.23
